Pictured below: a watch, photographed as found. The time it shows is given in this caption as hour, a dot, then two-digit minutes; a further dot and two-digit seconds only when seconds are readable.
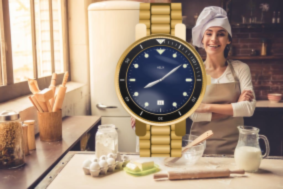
8.09
